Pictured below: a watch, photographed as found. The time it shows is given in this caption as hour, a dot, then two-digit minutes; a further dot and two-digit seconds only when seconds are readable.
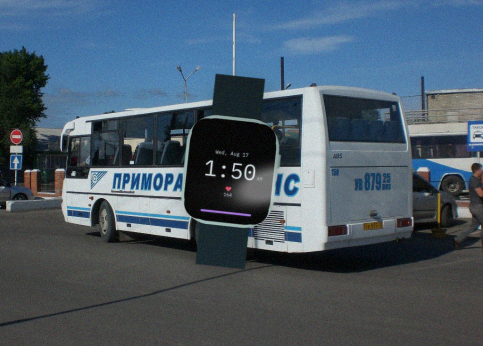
1.50
